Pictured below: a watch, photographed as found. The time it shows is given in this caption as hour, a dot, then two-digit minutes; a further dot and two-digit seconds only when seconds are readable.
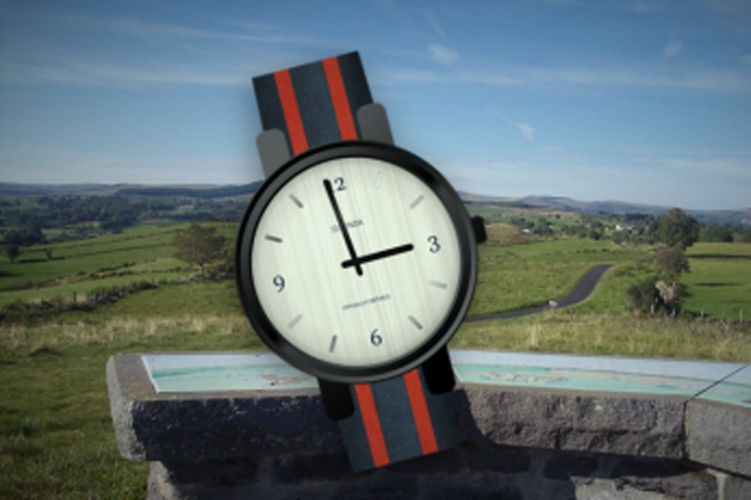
2.59
